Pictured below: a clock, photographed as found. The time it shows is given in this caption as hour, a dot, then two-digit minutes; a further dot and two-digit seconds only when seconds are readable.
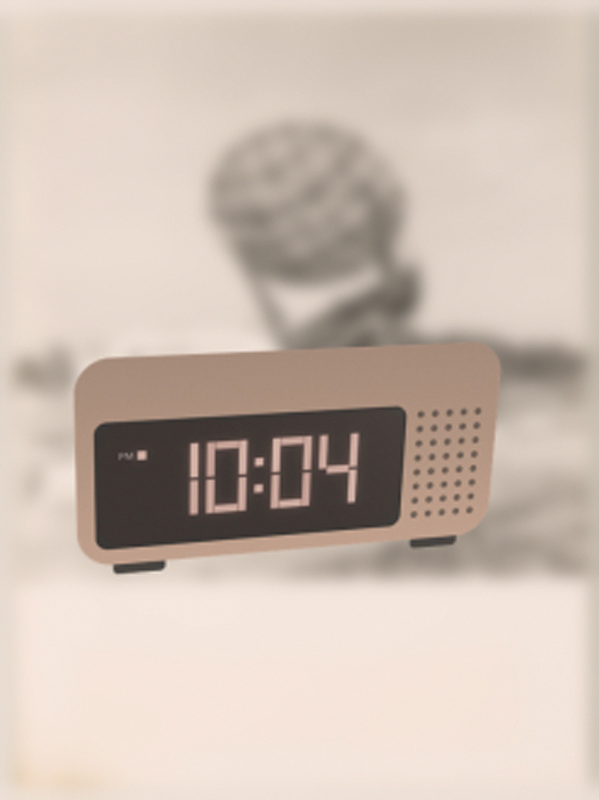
10.04
